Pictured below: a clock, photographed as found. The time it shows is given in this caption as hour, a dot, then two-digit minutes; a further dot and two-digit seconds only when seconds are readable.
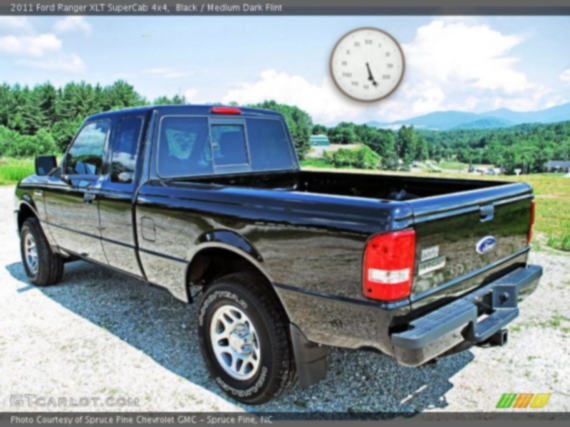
5.26
